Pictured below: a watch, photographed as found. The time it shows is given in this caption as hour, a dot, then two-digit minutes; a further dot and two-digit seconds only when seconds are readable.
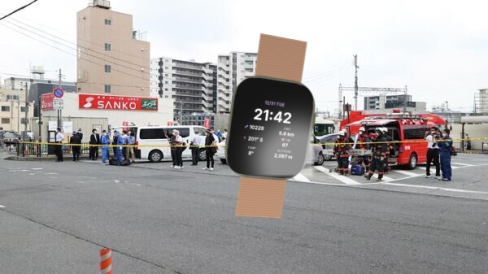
21.42
